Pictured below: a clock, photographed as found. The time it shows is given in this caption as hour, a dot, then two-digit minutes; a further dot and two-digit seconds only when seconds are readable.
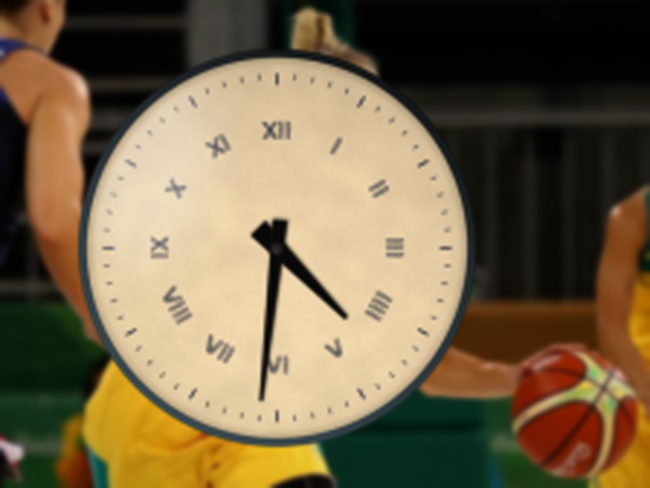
4.31
